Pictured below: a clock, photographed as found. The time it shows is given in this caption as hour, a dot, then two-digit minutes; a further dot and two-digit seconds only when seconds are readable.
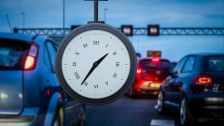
1.36
